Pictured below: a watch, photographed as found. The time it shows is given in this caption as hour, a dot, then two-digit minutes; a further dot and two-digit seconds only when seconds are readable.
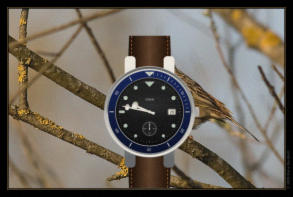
9.47
